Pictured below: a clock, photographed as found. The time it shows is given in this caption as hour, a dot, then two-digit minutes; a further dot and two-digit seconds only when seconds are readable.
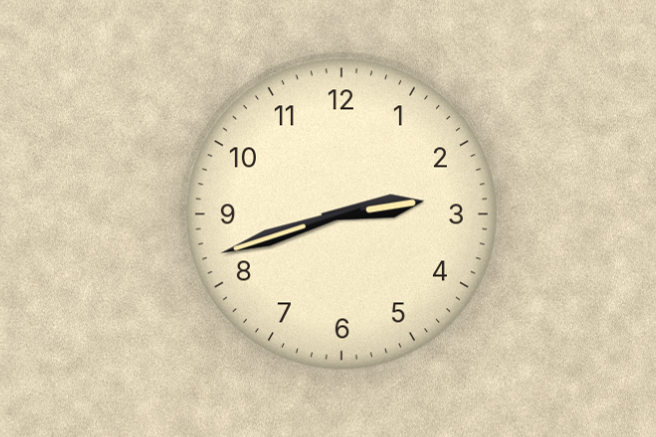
2.42
